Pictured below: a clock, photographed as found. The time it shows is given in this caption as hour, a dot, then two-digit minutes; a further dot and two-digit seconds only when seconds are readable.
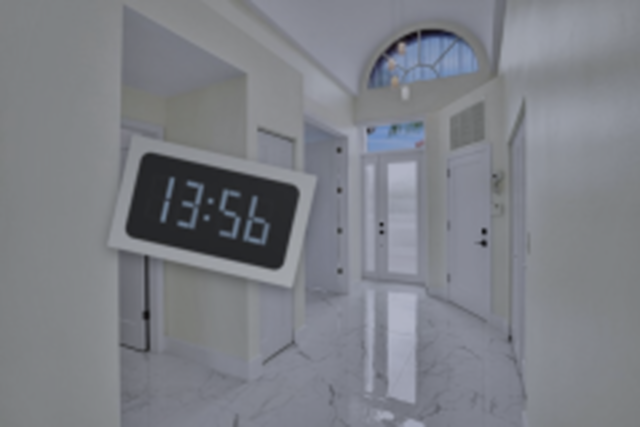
13.56
